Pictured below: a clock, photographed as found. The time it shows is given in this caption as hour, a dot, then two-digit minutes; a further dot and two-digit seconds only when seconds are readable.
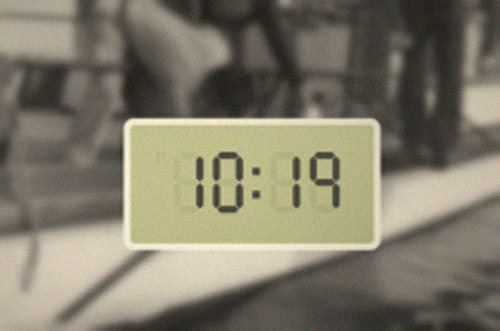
10.19
